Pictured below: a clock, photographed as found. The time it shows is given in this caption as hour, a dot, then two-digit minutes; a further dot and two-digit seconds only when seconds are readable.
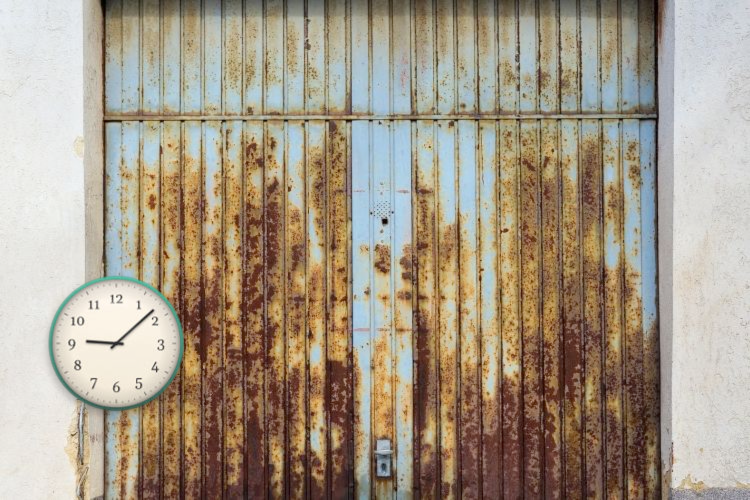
9.08
